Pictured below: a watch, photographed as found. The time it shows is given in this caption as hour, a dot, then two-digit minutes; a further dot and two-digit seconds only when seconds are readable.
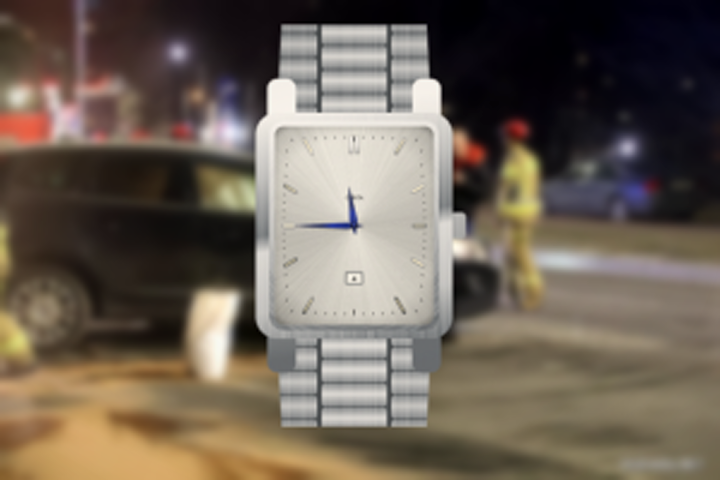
11.45
